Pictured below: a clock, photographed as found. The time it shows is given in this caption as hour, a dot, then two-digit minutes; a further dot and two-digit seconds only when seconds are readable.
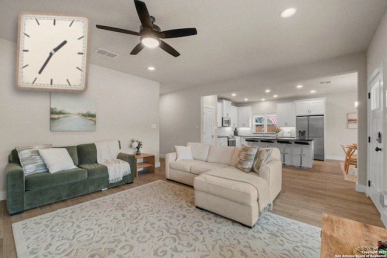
1.35
